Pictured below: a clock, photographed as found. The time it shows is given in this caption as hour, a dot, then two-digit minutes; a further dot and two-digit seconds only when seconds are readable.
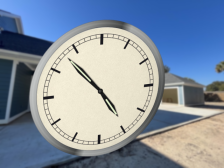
4.53
